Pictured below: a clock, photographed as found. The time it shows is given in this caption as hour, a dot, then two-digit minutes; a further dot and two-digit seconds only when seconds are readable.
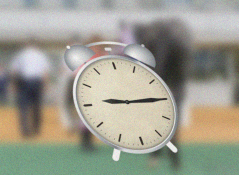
9.15
